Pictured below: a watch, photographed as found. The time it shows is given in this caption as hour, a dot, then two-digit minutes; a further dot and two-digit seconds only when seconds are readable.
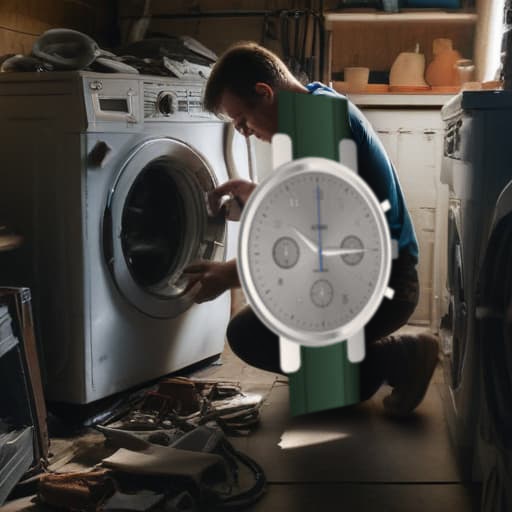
10.15
